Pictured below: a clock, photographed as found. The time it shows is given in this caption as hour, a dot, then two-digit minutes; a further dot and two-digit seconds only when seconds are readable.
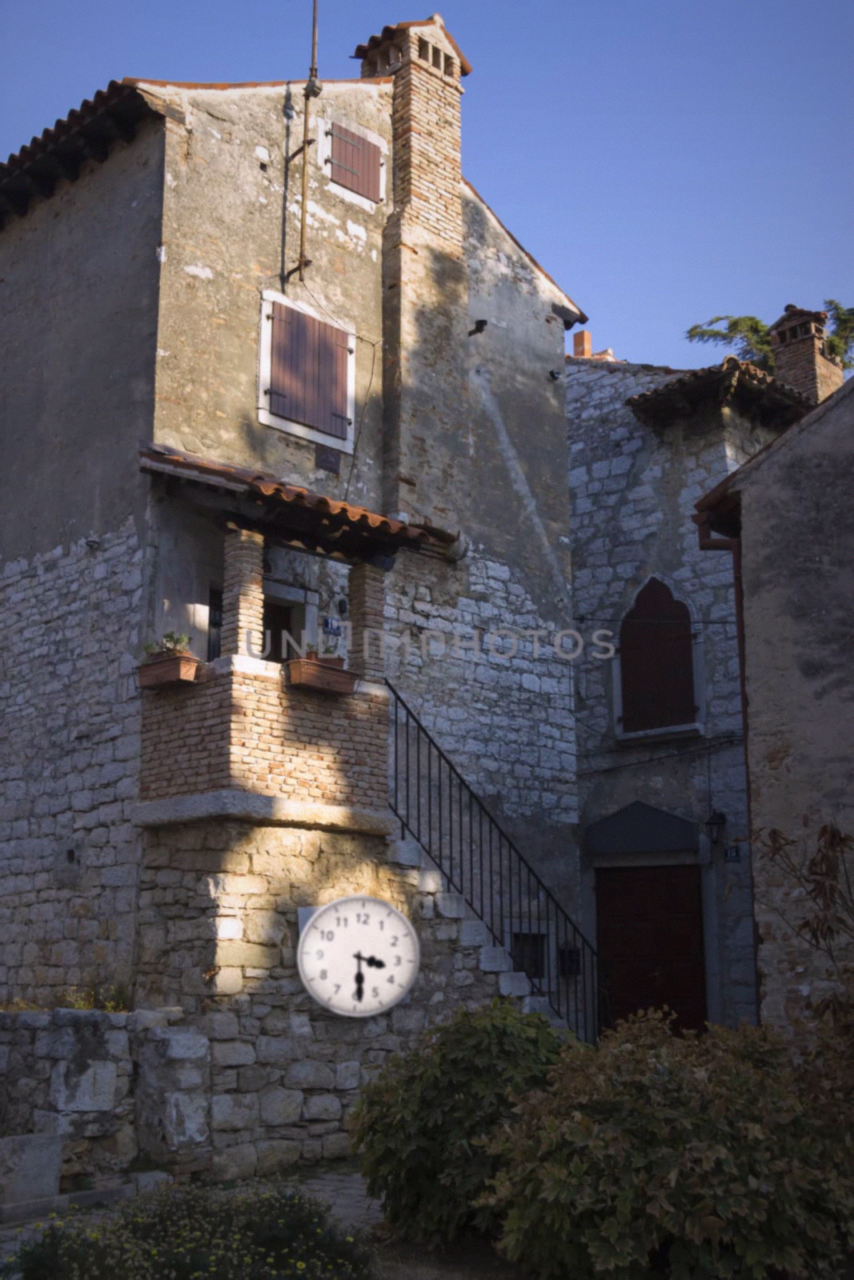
3.29
